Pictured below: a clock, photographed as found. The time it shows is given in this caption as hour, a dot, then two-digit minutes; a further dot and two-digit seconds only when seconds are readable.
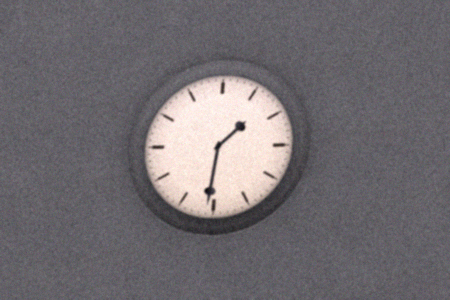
1.31
